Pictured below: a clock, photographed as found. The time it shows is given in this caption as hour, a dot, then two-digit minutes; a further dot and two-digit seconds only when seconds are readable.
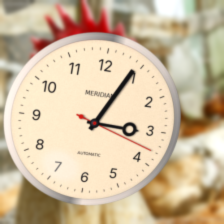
3.04.18
